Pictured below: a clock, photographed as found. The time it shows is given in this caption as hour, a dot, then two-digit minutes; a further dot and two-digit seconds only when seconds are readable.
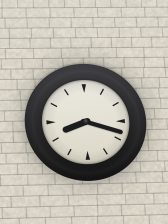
8.18
